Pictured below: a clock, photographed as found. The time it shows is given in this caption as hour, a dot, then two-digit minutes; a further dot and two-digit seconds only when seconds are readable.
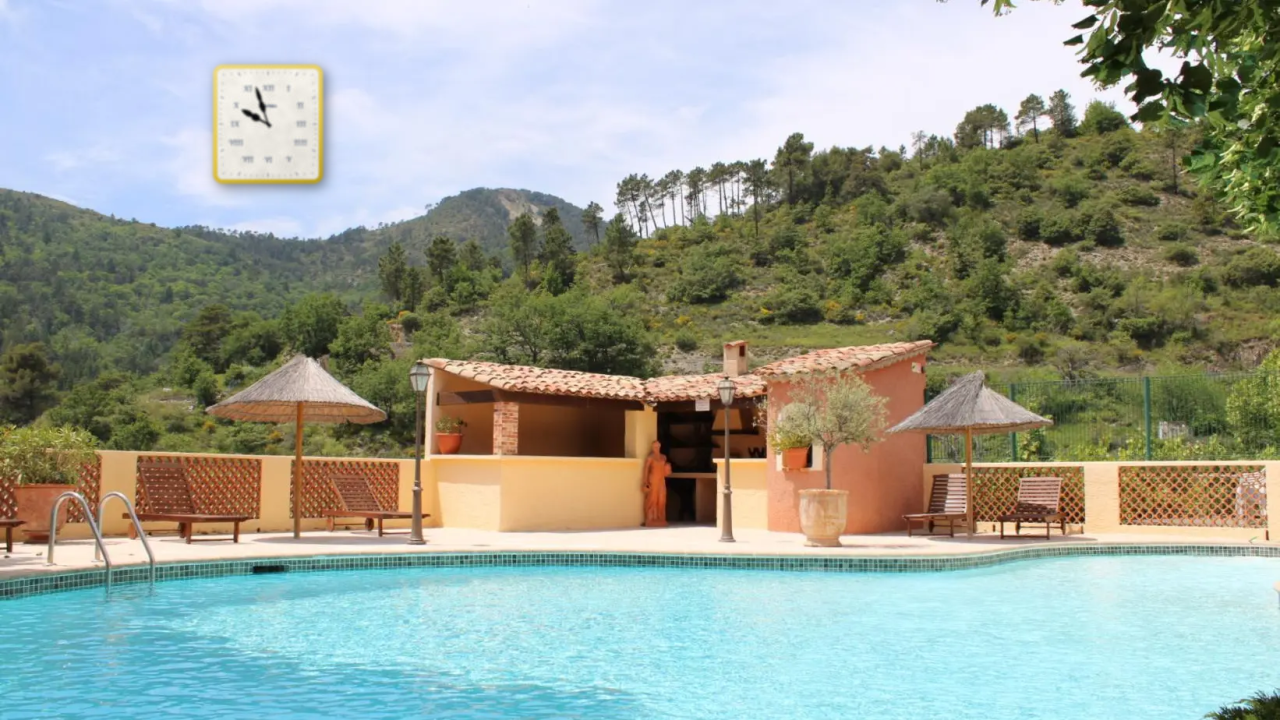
9.57
